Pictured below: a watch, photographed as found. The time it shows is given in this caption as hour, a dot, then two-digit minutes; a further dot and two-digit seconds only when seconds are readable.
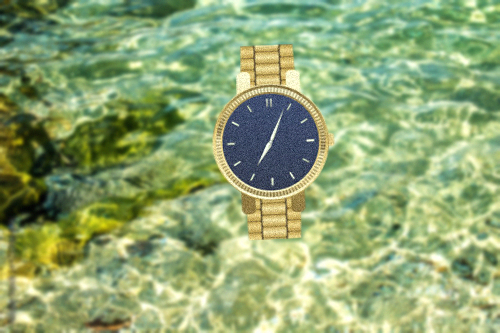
7.04
